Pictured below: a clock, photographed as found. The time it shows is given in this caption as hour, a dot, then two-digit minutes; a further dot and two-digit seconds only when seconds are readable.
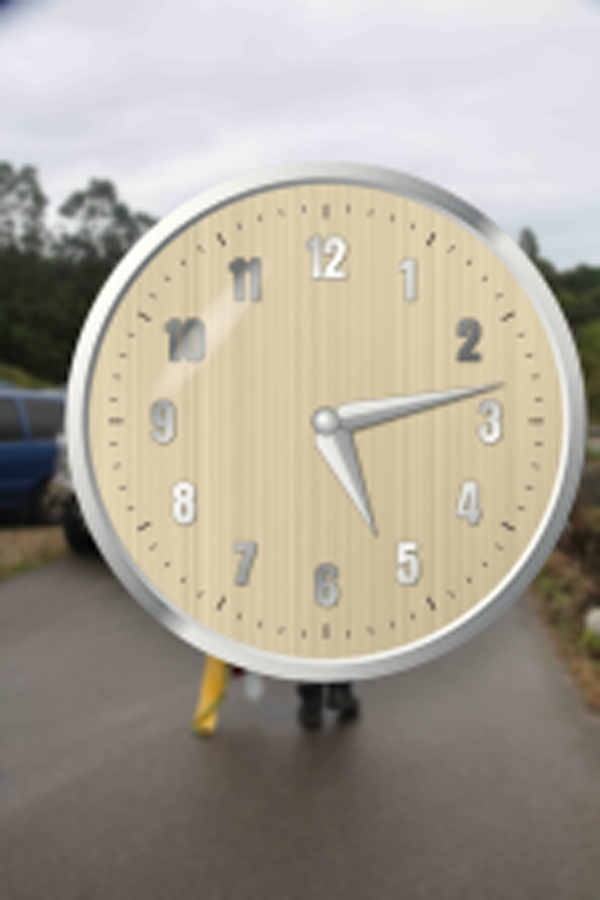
5.13
